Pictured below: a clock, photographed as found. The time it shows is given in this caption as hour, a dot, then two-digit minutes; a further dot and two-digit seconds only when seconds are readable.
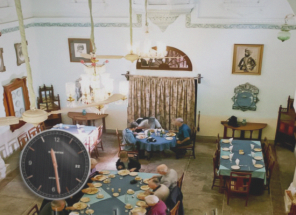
11.28
